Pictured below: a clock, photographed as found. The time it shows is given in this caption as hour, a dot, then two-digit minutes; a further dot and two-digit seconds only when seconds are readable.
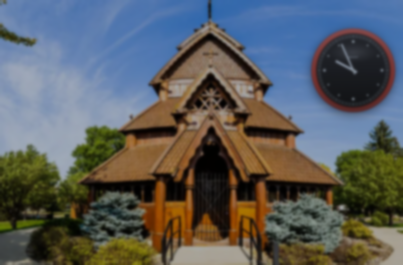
9.56
